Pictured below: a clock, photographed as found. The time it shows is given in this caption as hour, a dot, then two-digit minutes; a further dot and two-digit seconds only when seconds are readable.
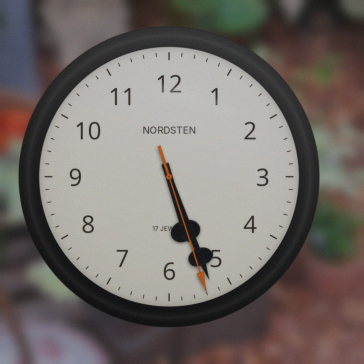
5.26.27
